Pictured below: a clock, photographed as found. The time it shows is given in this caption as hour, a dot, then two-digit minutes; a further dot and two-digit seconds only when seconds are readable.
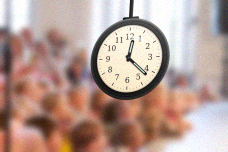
12.22
